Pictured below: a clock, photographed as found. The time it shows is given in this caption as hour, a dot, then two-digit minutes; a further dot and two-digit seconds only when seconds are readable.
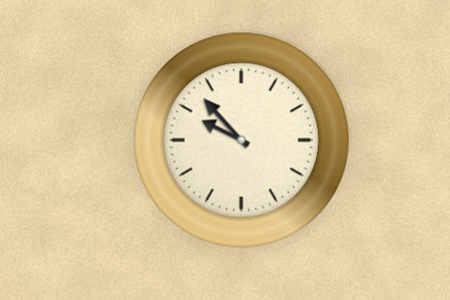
9.53
